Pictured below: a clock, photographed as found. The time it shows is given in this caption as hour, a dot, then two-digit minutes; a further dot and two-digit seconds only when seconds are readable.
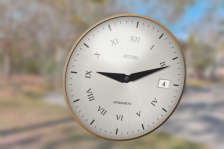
9.11
